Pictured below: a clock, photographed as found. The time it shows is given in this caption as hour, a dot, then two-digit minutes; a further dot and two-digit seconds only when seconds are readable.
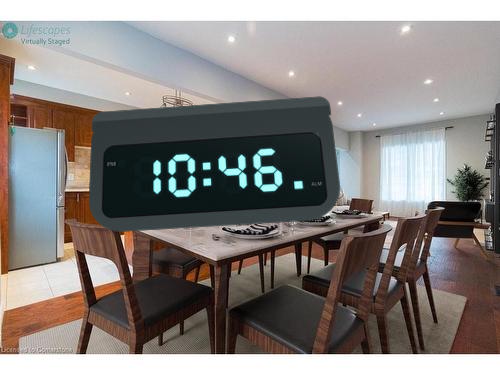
10.46
